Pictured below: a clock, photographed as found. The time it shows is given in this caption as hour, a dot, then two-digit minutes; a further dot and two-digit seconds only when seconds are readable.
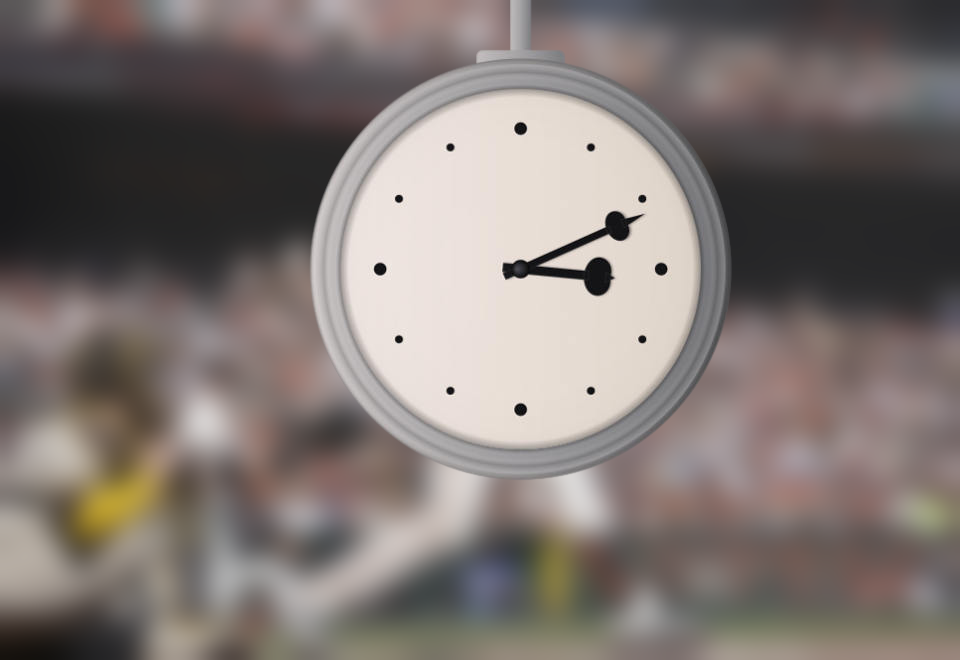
3.11
